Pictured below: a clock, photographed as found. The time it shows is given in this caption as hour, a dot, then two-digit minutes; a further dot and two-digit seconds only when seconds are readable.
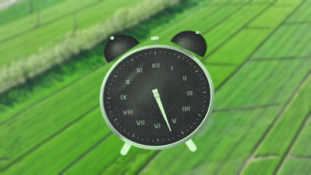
5.27
